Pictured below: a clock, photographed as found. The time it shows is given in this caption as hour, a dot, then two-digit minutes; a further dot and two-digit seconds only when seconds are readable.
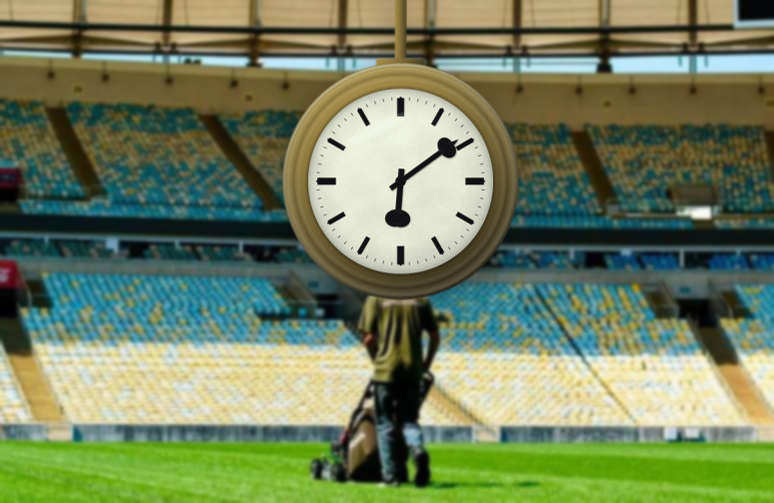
6.09
